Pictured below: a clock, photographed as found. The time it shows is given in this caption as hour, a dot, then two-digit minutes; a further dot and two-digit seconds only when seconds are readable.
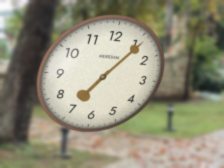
7.06
